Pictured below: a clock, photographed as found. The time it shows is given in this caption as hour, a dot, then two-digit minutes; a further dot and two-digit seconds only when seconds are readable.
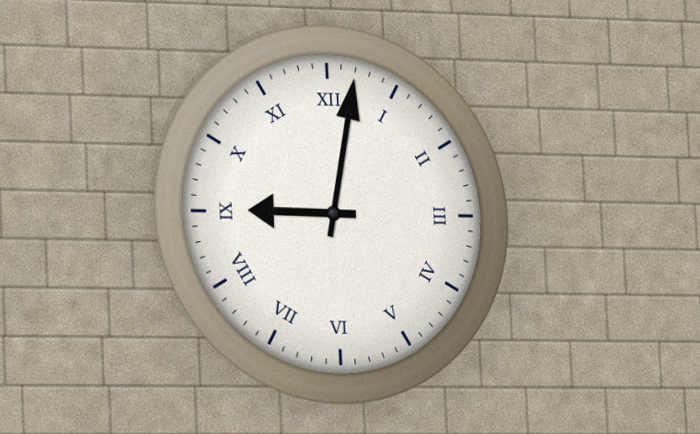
9.02
